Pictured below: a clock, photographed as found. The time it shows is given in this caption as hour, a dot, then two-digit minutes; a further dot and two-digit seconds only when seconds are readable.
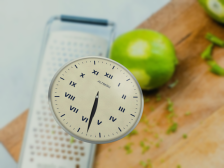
5.28
